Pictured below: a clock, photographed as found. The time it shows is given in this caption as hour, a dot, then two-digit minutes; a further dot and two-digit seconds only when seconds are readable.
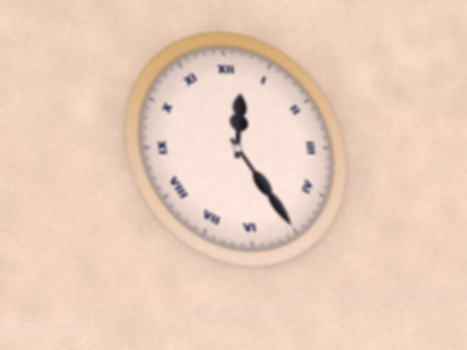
12.25
